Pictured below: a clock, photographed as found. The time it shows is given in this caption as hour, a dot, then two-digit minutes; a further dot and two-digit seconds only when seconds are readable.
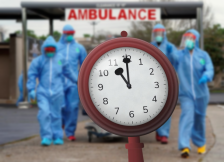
11.00
